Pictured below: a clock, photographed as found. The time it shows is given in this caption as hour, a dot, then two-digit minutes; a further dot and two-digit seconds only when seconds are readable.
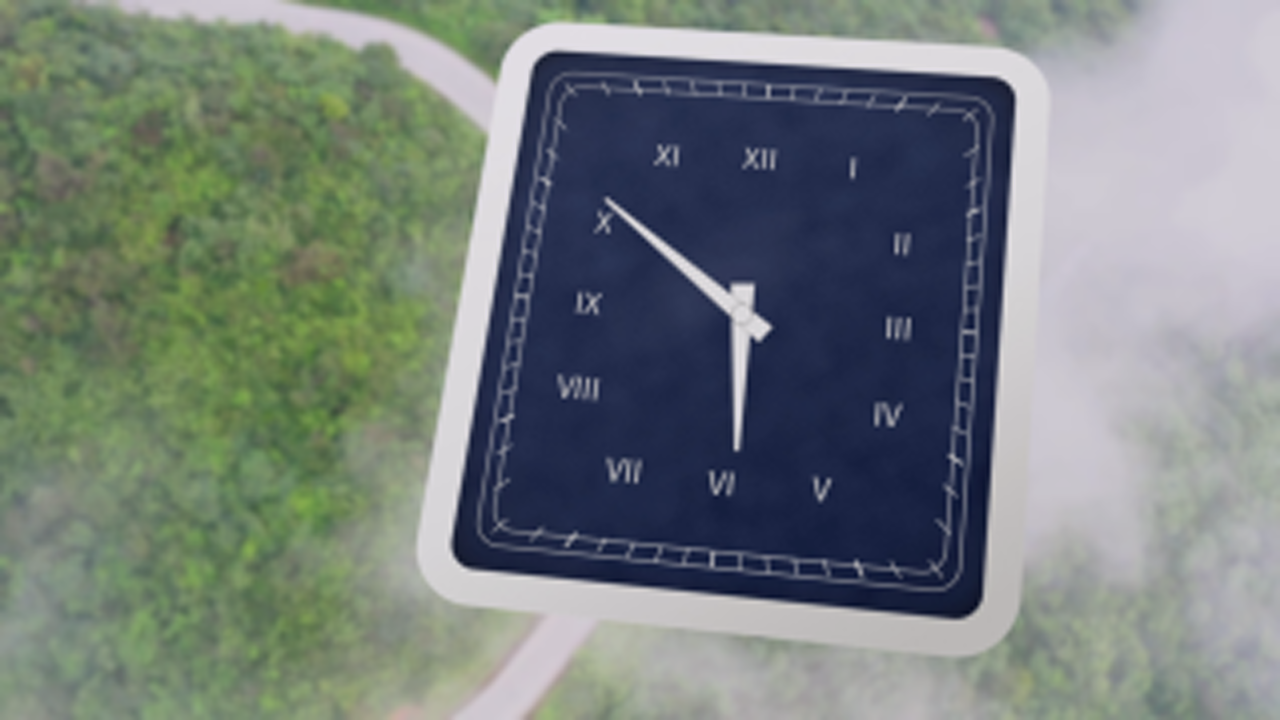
5.51
